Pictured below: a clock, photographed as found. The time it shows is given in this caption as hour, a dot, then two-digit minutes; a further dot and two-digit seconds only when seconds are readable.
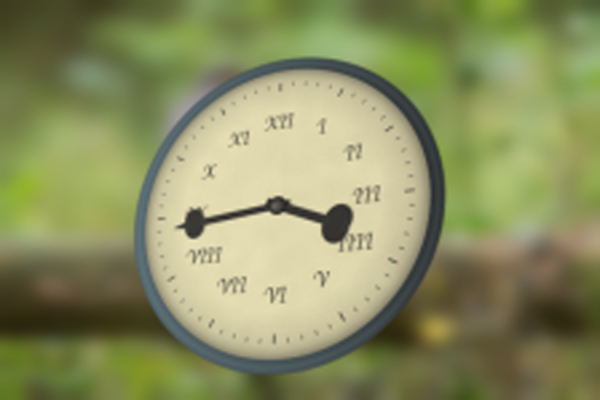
3.44
